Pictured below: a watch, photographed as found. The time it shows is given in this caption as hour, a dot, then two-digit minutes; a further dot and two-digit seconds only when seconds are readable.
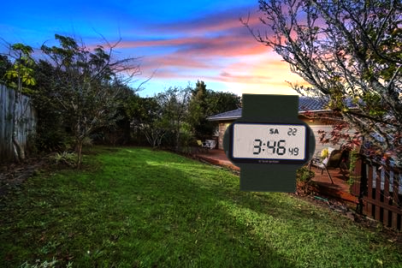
3.46.49
